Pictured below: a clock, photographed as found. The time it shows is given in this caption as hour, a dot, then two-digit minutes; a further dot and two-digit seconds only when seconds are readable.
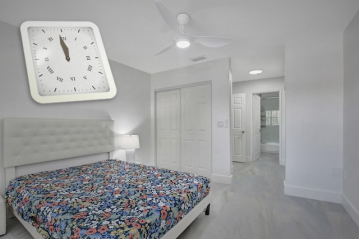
11.59
